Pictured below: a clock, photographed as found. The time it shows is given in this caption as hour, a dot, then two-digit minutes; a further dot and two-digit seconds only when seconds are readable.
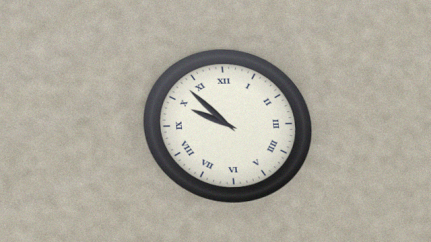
9.53
